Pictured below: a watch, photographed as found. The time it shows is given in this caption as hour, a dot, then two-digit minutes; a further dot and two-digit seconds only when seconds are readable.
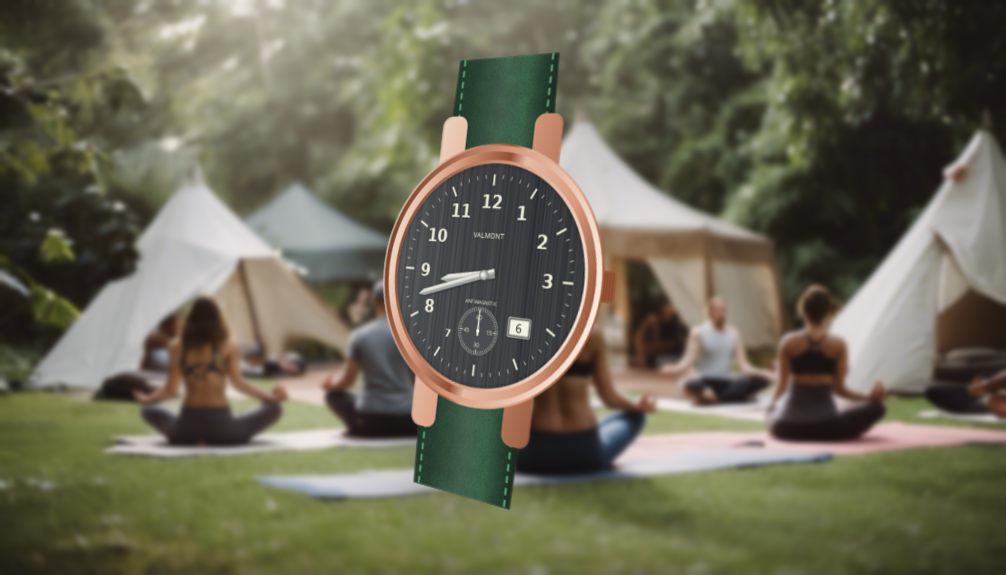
8.42
